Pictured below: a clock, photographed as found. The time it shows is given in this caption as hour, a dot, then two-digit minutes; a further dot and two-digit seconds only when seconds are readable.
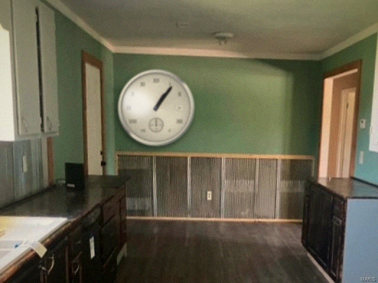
1.06
